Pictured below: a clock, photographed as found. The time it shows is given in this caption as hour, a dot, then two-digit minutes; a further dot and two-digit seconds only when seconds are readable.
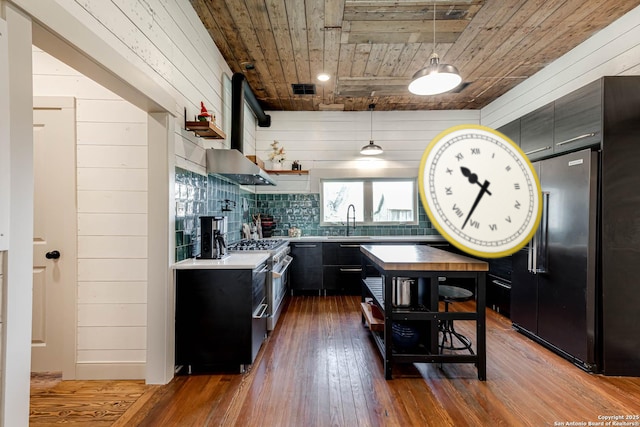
10.37
